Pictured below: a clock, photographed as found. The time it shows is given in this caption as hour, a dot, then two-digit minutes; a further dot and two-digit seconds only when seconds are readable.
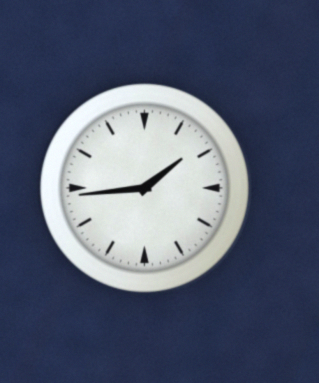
1.44
